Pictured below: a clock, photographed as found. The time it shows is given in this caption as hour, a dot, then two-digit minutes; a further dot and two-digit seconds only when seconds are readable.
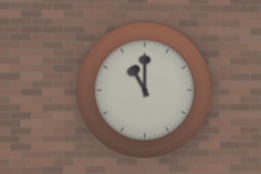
11.00
